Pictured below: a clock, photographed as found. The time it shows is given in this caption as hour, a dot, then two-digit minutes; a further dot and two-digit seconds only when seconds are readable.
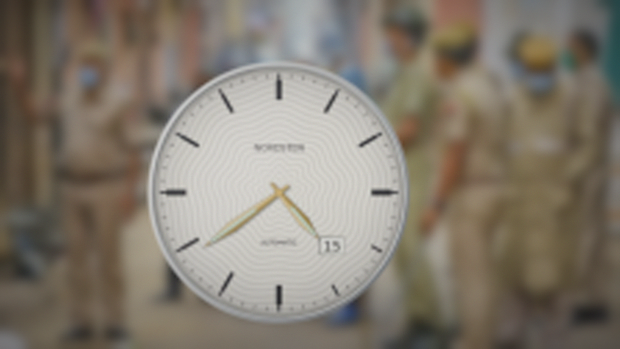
4.39
